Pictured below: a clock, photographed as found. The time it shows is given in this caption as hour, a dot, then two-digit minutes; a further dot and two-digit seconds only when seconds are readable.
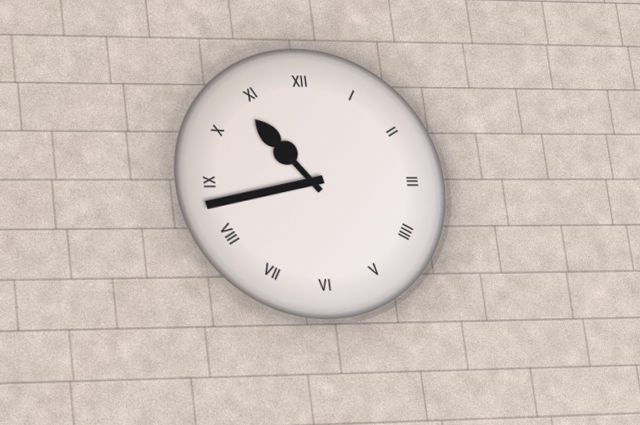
10.43
